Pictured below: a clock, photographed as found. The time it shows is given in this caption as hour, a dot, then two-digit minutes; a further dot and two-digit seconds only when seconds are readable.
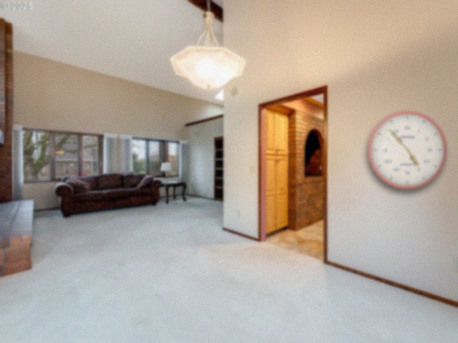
4.53
